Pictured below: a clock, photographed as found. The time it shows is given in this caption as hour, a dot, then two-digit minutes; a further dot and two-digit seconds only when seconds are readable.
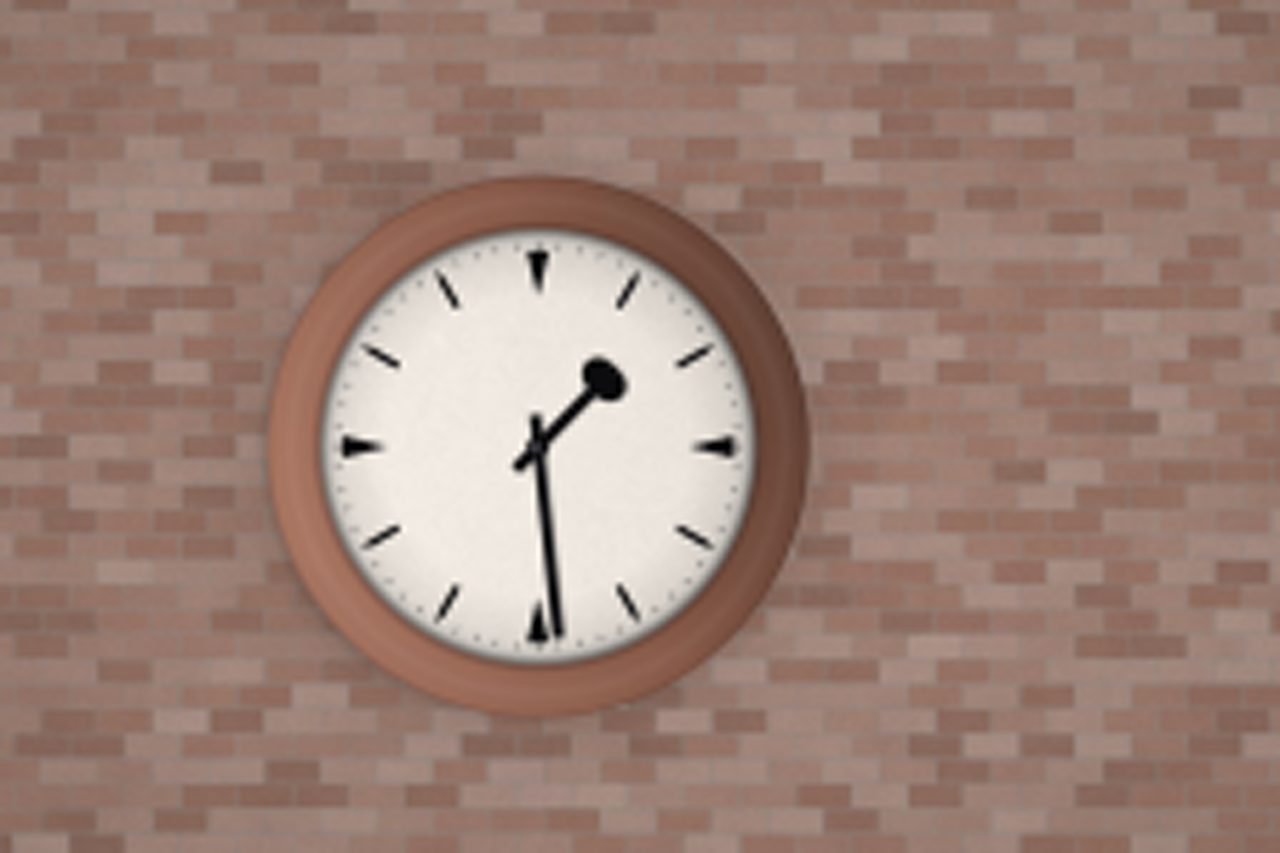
1.29
